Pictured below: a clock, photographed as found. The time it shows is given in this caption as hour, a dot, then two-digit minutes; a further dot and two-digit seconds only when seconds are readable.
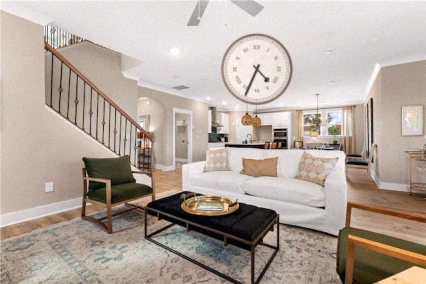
4.34
